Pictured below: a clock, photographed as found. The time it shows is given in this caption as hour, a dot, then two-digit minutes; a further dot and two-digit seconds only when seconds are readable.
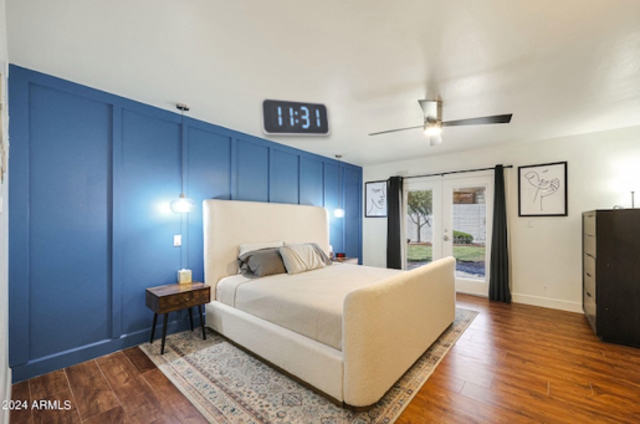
11.31
